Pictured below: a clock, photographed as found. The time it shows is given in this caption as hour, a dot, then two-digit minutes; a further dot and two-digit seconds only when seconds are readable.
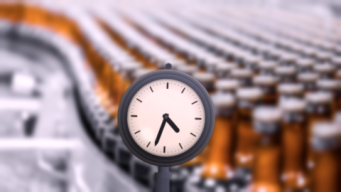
4.33
